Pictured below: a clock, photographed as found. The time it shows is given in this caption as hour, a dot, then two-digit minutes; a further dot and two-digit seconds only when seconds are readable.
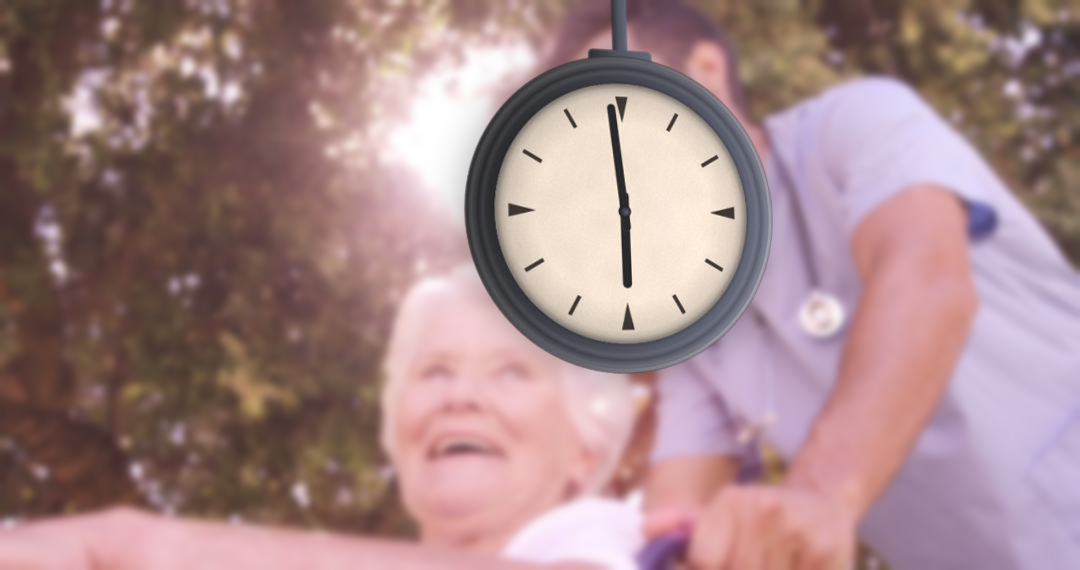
5.59
